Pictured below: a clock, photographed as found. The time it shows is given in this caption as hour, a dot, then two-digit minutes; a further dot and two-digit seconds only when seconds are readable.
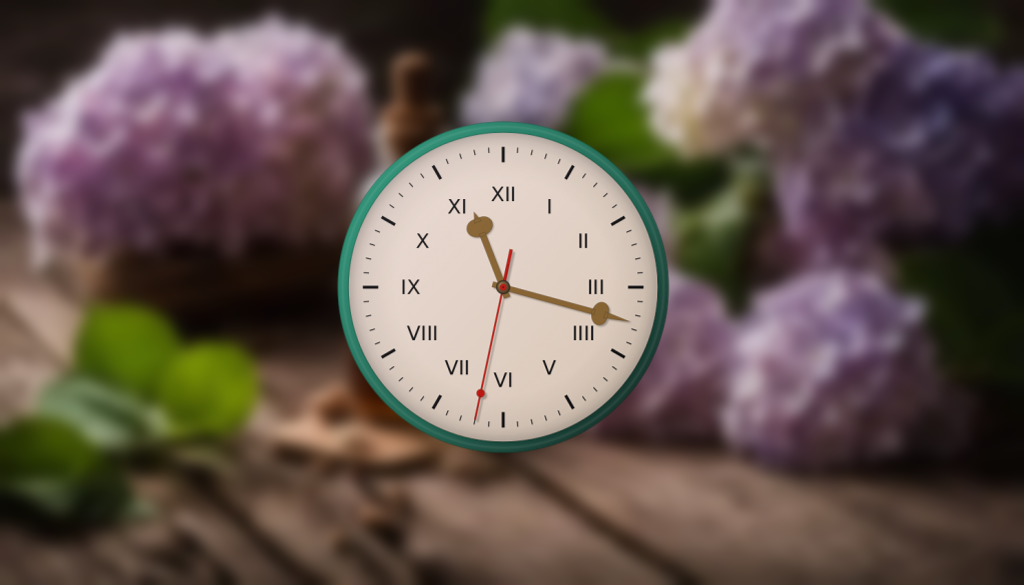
11.17.32
